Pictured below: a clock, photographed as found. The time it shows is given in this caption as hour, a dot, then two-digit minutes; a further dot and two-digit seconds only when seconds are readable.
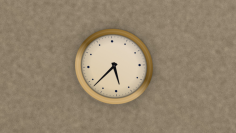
5.38
